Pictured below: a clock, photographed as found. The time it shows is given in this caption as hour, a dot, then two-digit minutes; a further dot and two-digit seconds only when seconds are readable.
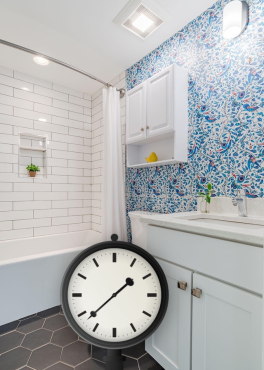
1.38
